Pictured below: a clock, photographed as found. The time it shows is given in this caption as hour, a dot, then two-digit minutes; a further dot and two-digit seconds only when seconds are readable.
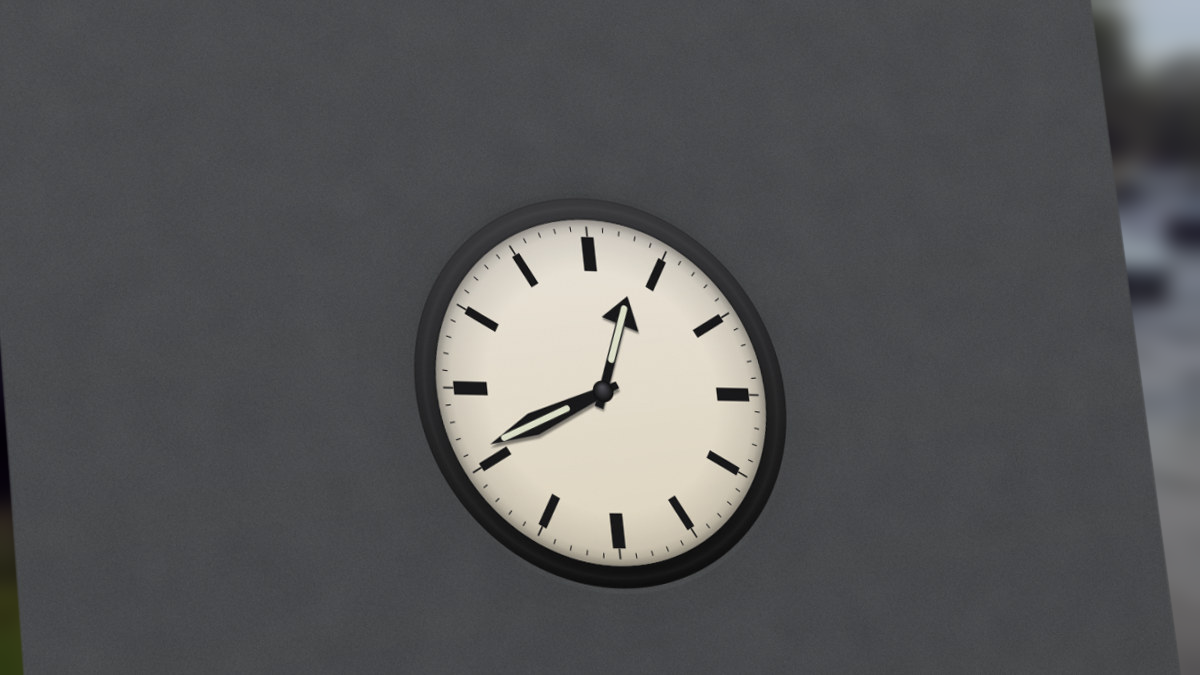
12.41
